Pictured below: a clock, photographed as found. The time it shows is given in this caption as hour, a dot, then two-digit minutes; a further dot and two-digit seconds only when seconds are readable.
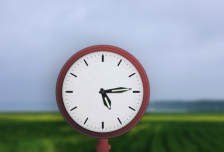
5.14
